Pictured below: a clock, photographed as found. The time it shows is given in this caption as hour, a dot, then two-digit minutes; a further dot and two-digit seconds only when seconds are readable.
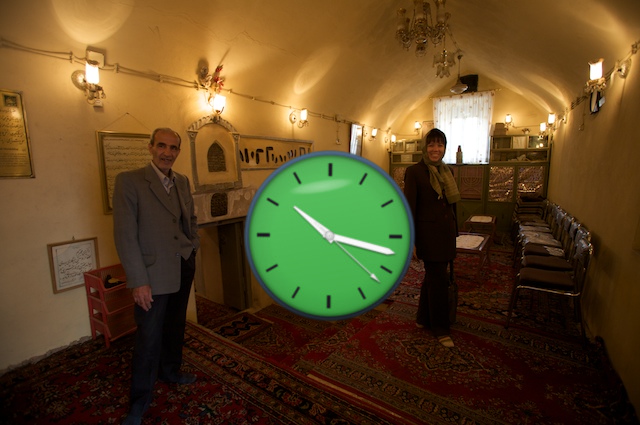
10.17.22
